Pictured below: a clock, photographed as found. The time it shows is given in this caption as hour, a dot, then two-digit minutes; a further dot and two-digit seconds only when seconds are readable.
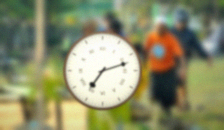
7.12
